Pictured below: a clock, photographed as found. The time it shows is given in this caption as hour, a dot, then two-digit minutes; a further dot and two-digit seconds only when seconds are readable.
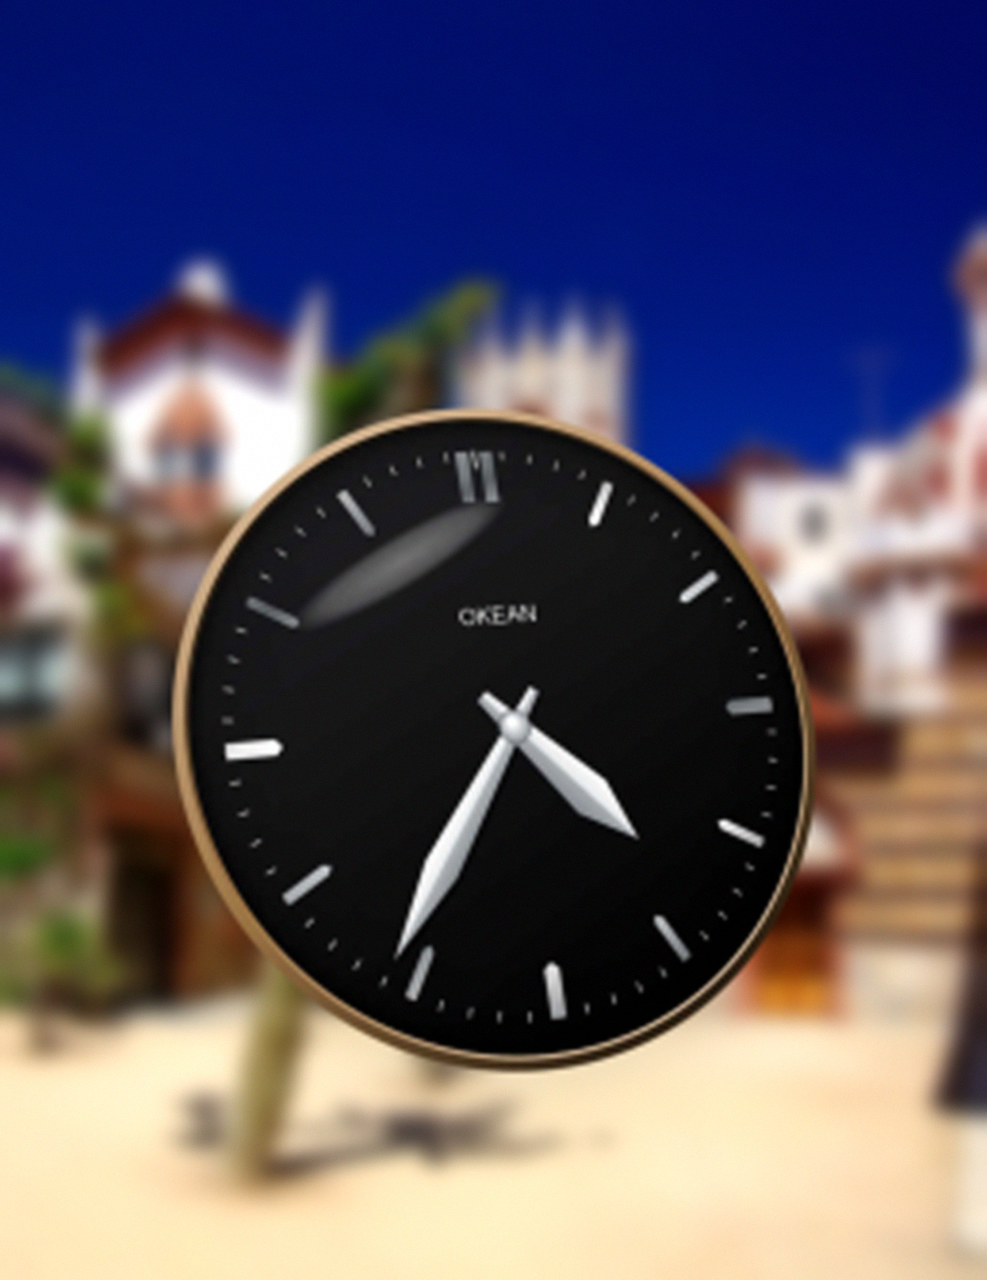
4.36
